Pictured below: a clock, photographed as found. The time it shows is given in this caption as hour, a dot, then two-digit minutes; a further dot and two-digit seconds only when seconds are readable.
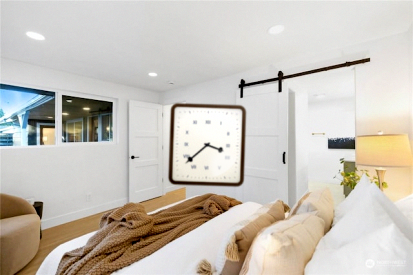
3.38
